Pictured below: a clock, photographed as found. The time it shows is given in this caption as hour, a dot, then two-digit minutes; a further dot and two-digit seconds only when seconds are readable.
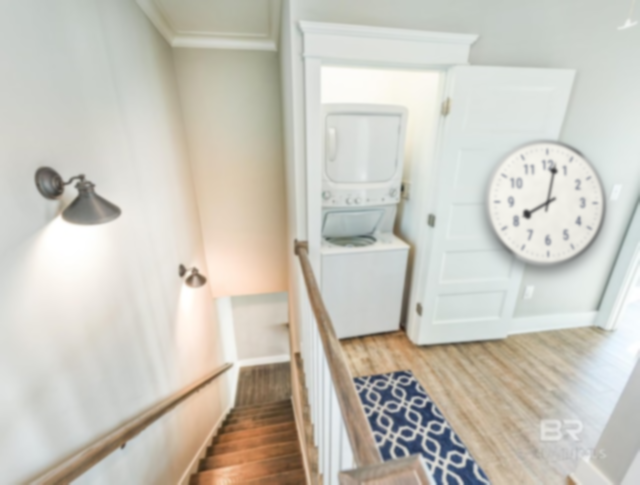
8.02
